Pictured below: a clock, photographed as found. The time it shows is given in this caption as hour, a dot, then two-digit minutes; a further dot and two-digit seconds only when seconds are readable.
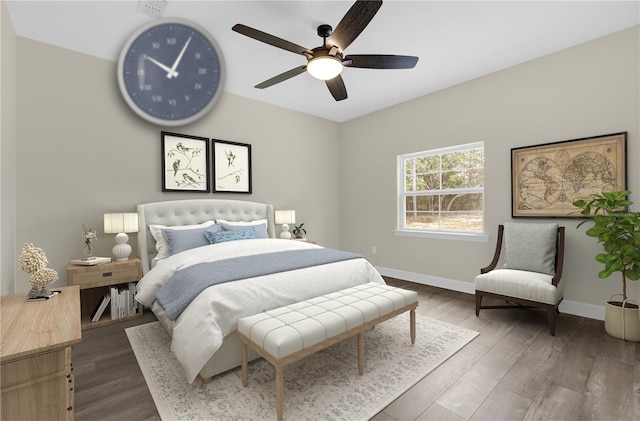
10.05
